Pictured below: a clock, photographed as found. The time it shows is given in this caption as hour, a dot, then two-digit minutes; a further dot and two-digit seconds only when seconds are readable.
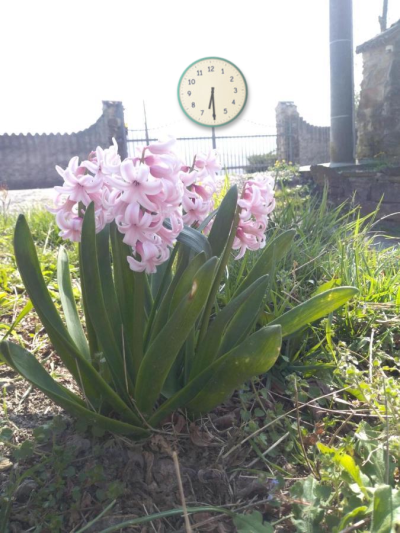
6.30
